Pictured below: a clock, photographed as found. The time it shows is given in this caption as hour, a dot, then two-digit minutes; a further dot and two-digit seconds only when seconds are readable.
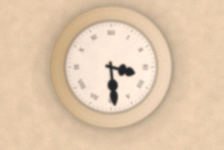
3.29
